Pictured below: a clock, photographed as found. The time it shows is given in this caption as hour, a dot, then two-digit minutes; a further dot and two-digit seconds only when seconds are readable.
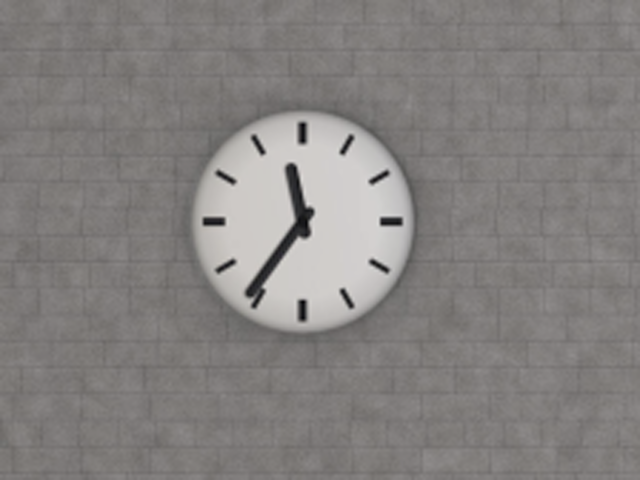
11.36
